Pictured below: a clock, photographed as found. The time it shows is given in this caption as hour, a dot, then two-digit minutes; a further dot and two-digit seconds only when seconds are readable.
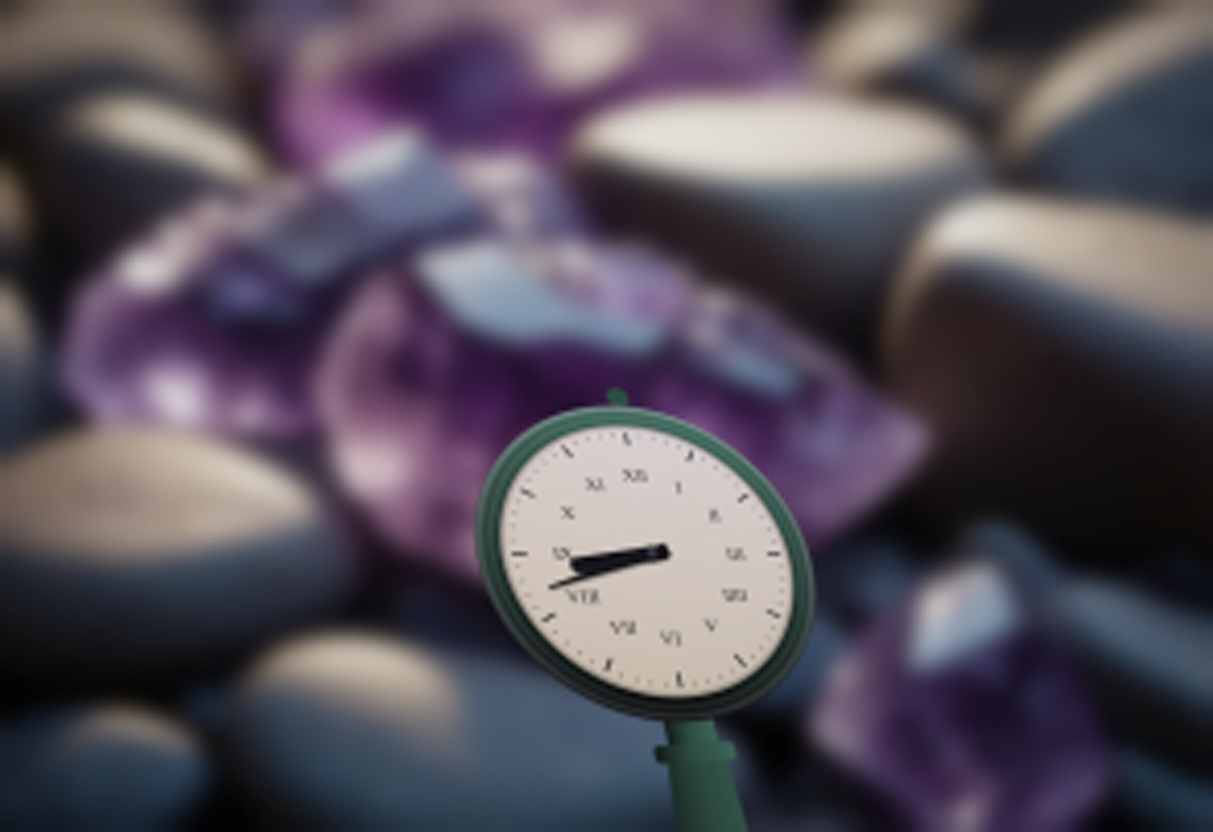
8.42
